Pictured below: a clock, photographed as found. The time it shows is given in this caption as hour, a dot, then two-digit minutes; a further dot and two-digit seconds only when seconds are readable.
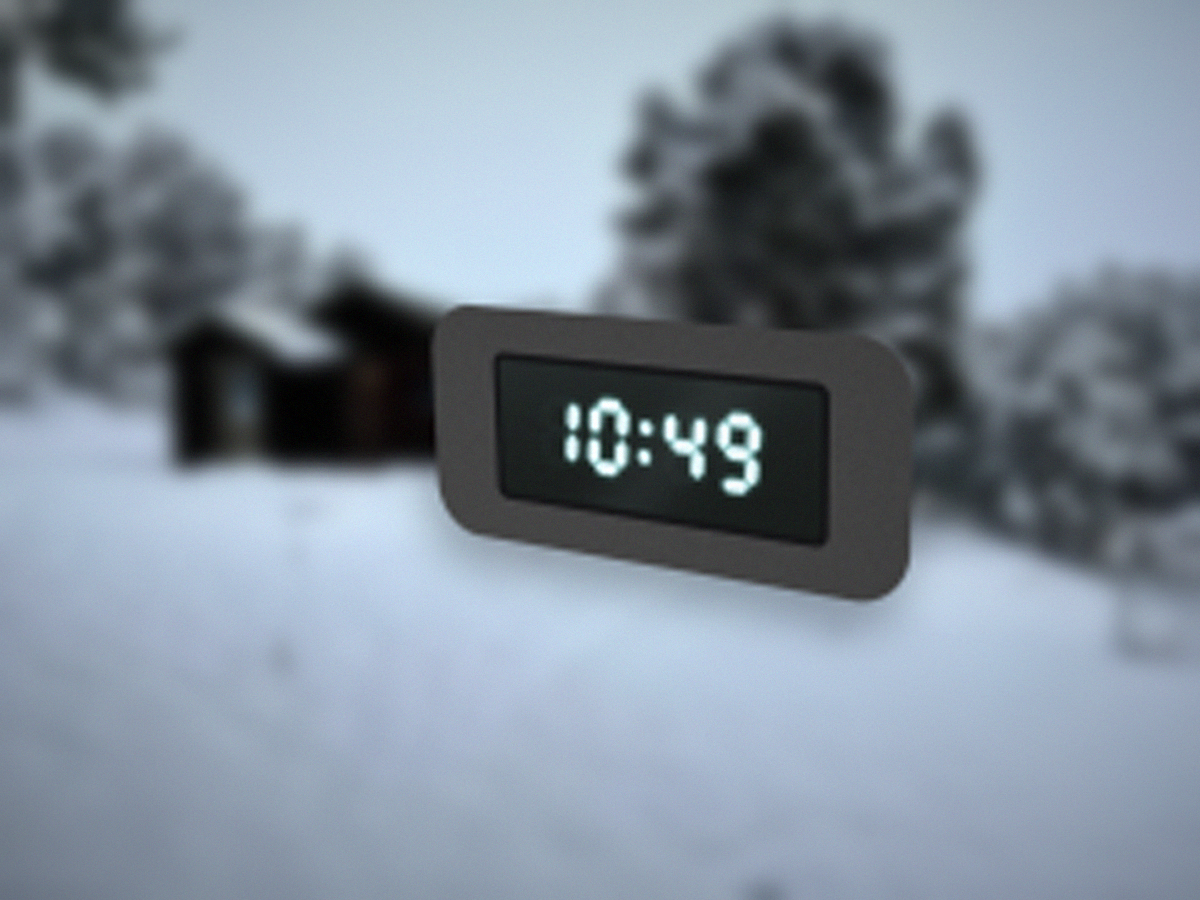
10.49
